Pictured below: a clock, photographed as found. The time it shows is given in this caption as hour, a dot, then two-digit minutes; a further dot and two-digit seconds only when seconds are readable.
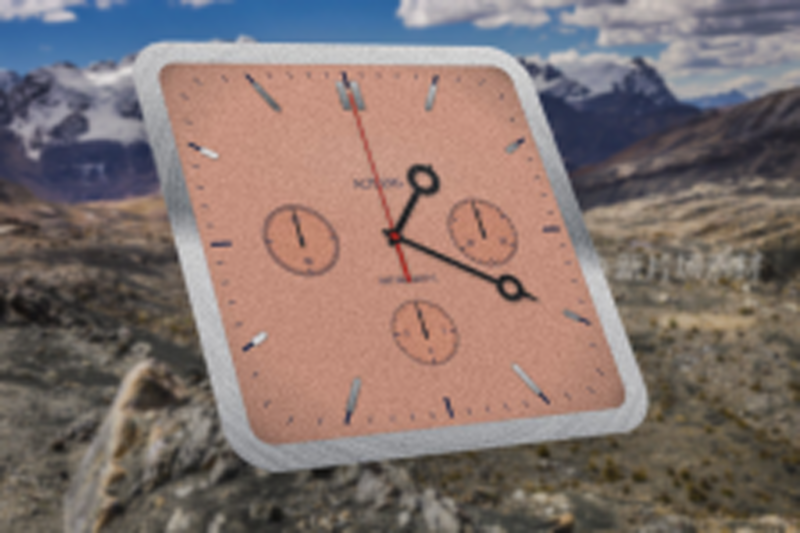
1.20
